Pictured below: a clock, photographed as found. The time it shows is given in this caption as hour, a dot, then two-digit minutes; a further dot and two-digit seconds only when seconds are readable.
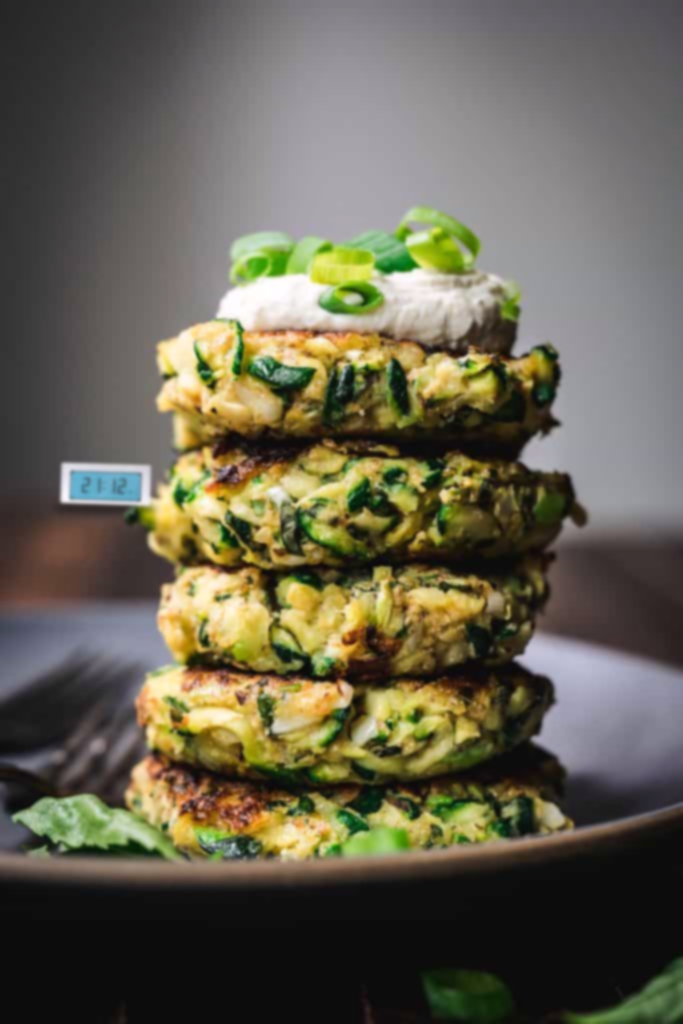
21.12
